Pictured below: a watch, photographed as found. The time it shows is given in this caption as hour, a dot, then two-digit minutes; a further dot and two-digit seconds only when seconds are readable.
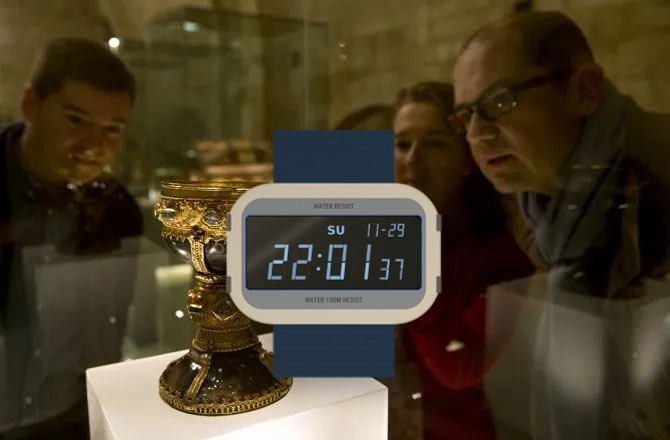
22.01.37
